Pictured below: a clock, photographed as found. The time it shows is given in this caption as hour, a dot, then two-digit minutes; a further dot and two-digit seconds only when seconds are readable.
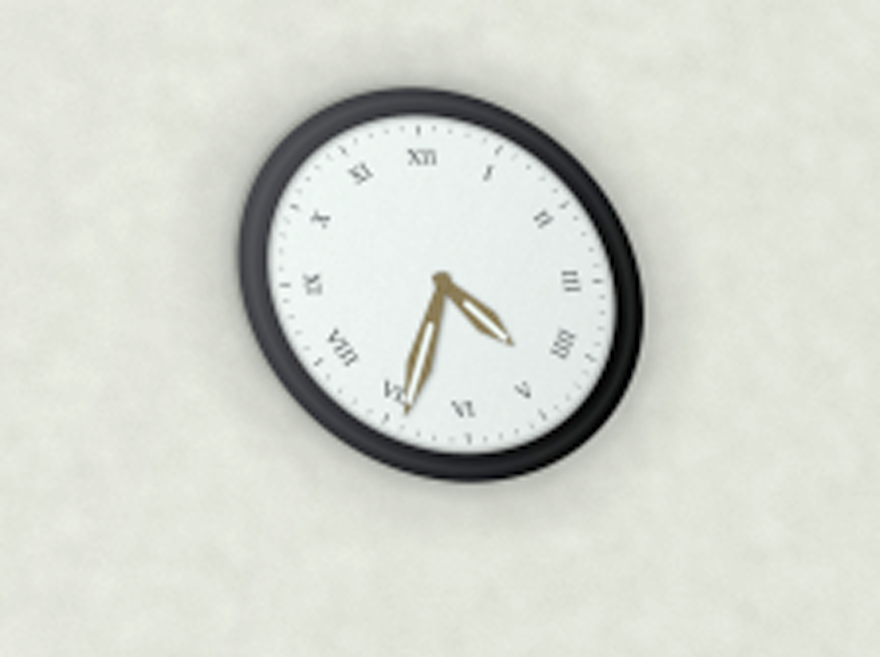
4.34
